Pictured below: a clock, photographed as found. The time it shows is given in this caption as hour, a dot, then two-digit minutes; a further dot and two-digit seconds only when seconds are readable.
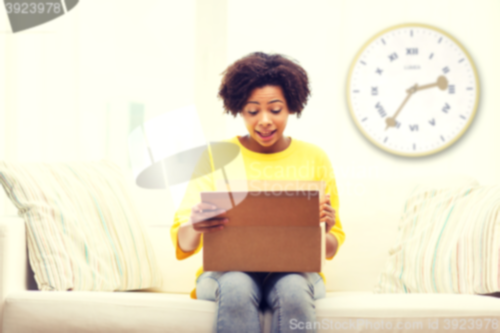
2.36
